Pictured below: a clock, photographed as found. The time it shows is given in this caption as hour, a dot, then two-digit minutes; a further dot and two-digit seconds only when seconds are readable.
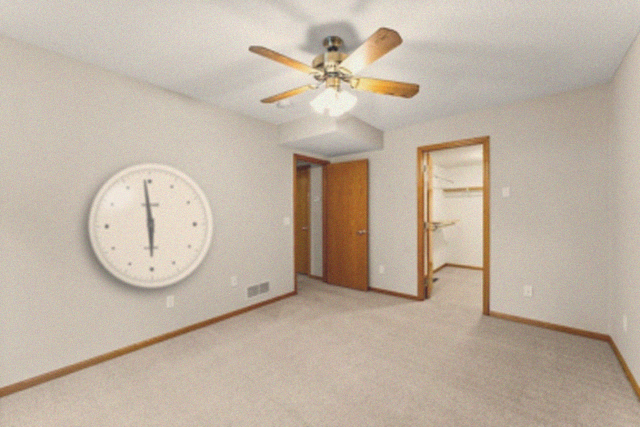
5.59
